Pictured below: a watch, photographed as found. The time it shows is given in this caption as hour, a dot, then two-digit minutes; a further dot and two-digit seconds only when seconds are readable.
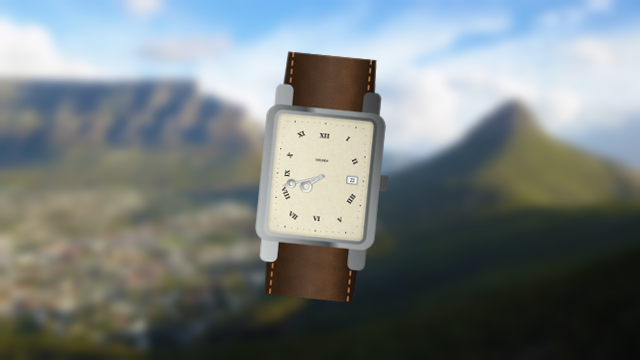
7.42
